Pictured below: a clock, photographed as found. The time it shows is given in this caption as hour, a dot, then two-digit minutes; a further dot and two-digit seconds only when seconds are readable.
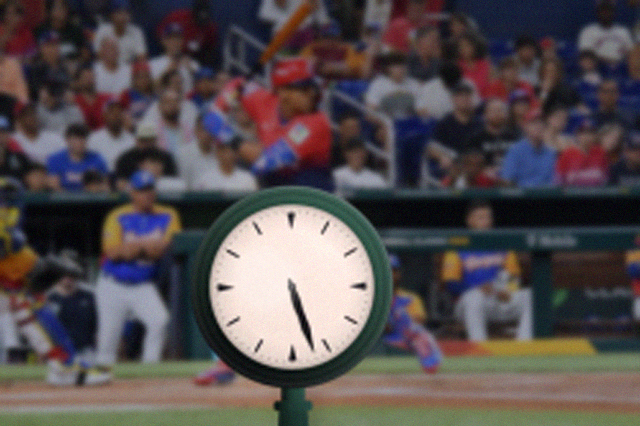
5.27
